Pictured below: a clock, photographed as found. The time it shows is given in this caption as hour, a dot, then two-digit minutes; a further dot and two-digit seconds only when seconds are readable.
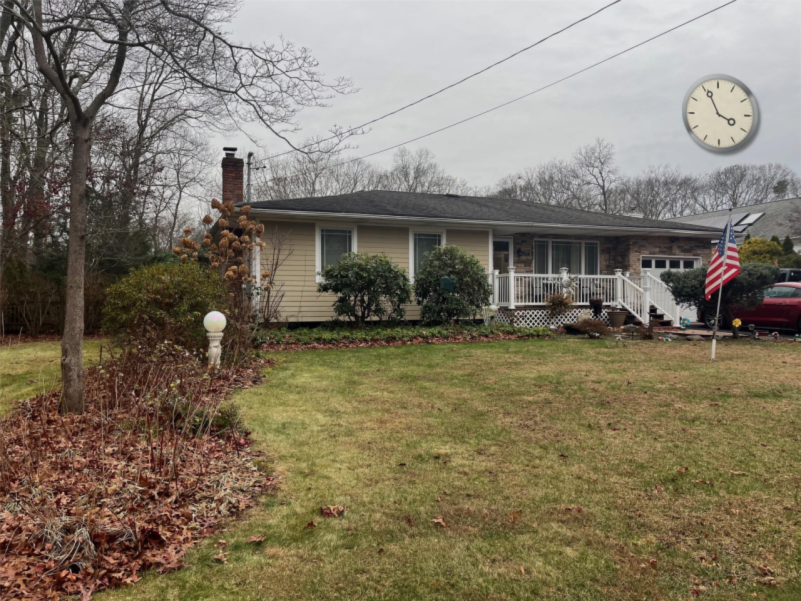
3.56
